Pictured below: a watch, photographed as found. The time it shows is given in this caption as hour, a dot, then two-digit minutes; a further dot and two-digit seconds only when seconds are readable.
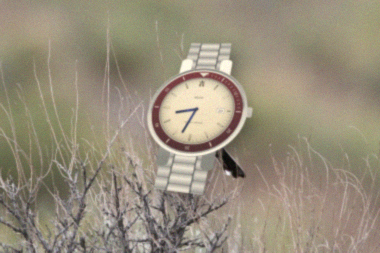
8.33
